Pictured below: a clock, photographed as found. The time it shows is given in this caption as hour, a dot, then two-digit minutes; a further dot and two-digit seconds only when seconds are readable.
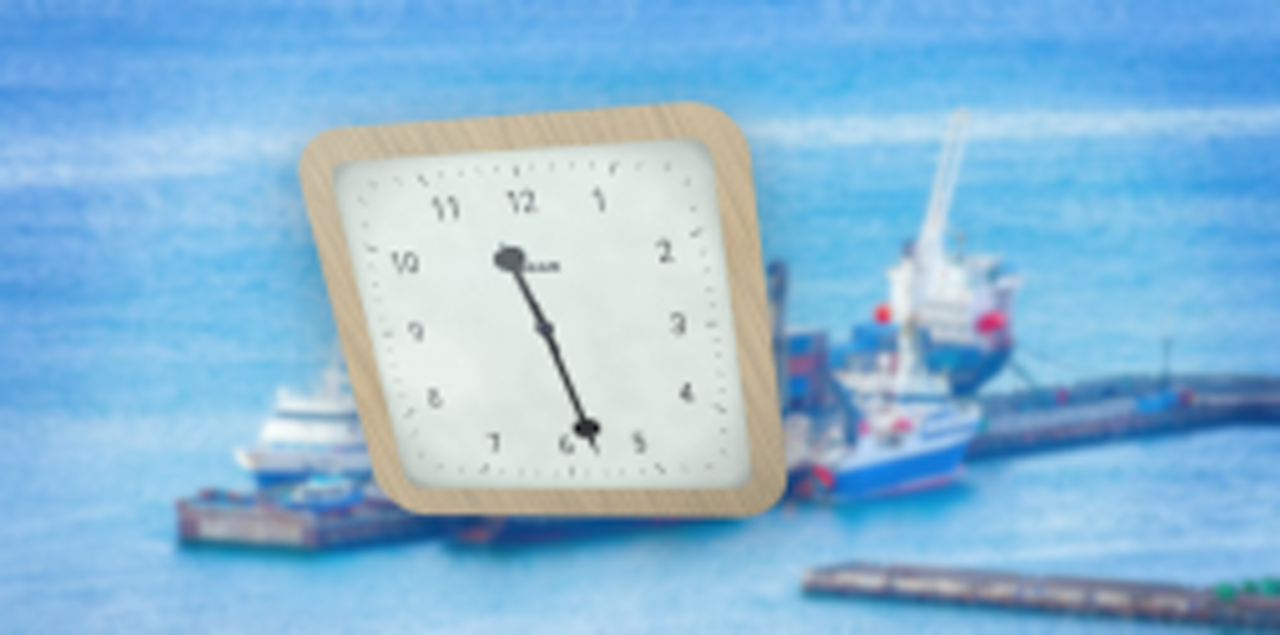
11.28
